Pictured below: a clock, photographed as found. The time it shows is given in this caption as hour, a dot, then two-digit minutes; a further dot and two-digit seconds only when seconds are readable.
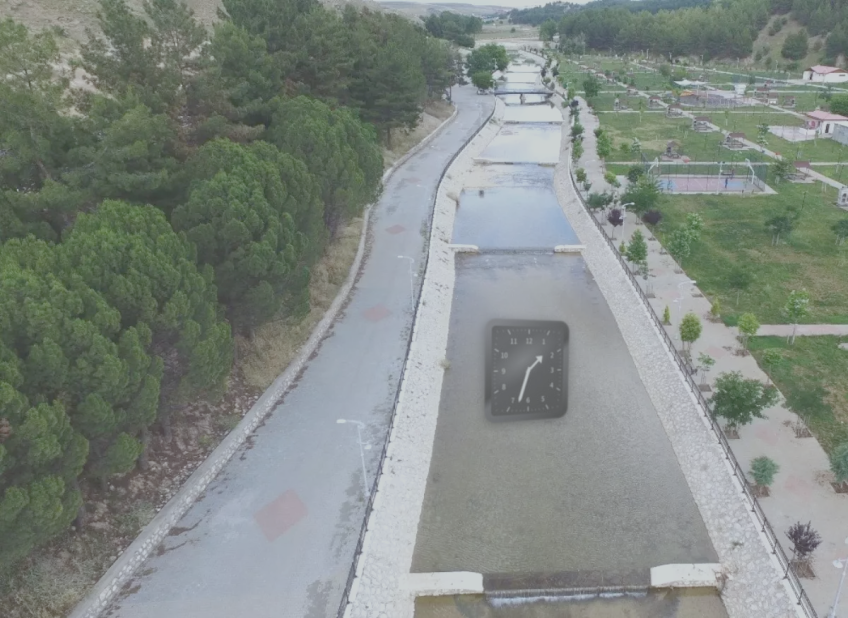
1.33
